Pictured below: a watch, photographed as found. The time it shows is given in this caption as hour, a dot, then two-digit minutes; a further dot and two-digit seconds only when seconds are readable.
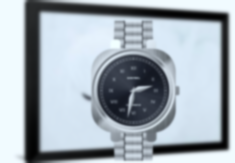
2.32
